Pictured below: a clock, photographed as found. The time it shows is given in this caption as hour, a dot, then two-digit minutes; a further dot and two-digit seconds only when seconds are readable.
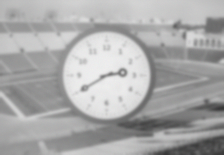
2.40
